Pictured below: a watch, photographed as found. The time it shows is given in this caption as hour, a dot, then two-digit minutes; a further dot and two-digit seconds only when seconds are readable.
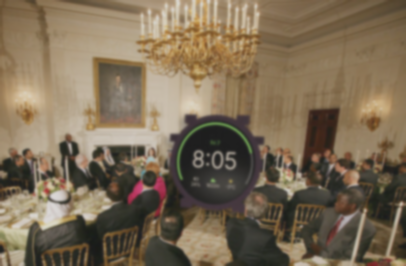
8.05
